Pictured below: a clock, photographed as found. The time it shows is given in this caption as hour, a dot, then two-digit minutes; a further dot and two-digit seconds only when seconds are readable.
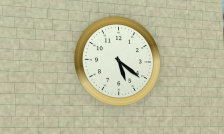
5.21
